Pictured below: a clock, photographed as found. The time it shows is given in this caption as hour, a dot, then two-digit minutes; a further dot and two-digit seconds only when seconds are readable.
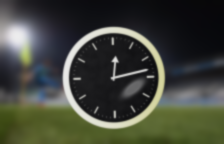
12.13
